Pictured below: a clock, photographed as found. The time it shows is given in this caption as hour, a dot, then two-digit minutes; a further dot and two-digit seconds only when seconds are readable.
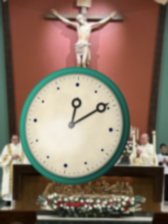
12.09
